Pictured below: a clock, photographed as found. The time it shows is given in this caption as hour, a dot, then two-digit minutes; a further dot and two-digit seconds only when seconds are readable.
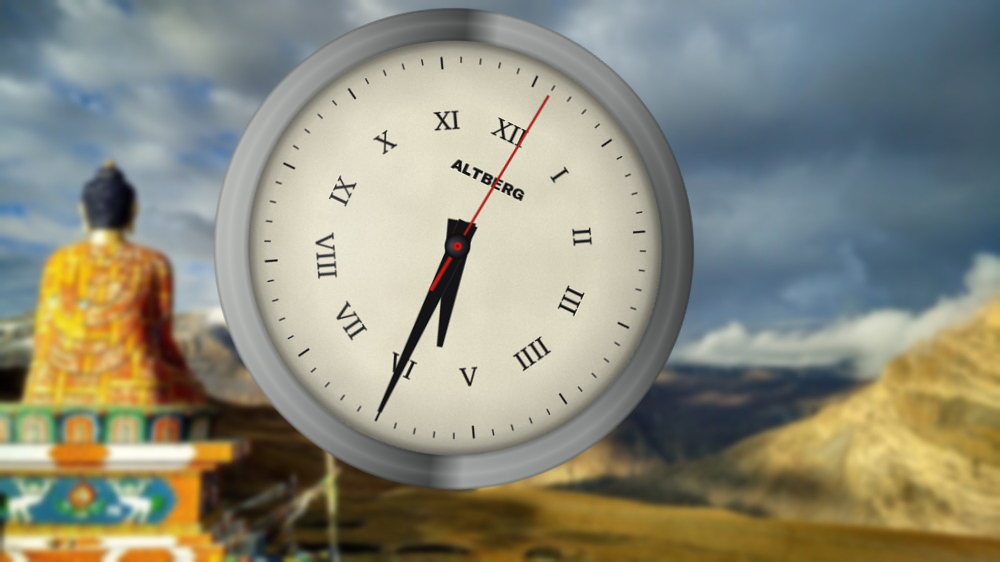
5.30.01
